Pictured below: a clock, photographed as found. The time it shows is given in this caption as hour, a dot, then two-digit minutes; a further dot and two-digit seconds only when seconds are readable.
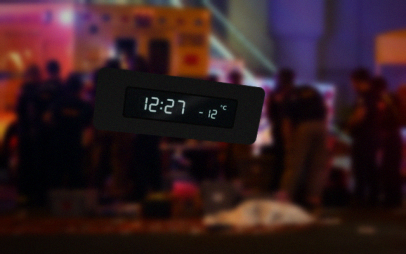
12.27
